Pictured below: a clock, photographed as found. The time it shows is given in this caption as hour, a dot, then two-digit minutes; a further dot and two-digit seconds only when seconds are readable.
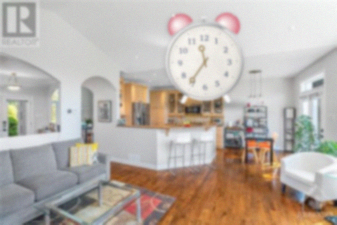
11.36
